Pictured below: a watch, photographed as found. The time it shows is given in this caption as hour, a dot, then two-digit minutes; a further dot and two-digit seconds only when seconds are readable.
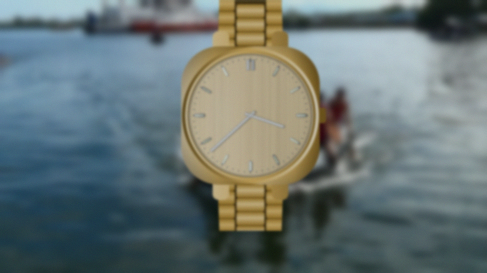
3.38
